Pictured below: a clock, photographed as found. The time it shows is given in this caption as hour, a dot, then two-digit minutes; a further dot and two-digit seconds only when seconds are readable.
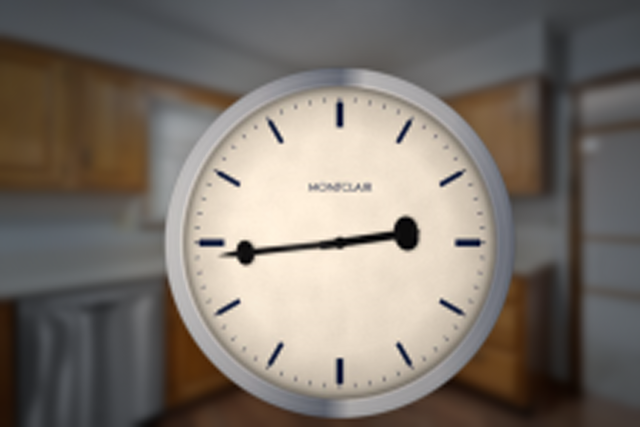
2.44
